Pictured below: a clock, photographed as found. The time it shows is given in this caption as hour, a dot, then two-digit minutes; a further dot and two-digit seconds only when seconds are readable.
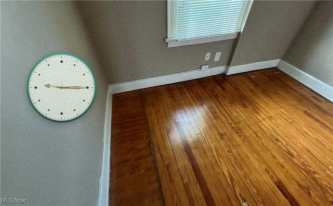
9.15
